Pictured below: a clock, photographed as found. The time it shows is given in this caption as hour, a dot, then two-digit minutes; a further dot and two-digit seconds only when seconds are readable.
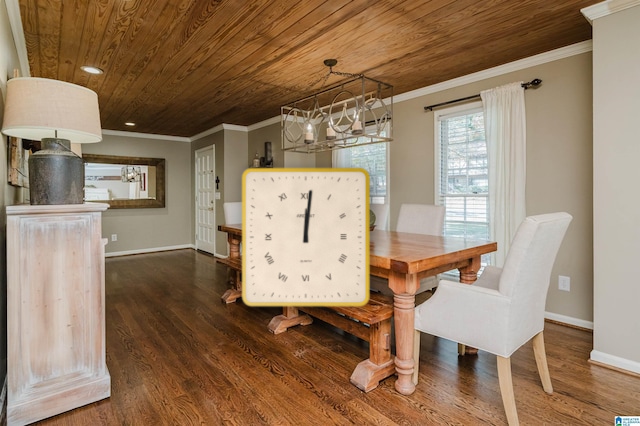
12.01
